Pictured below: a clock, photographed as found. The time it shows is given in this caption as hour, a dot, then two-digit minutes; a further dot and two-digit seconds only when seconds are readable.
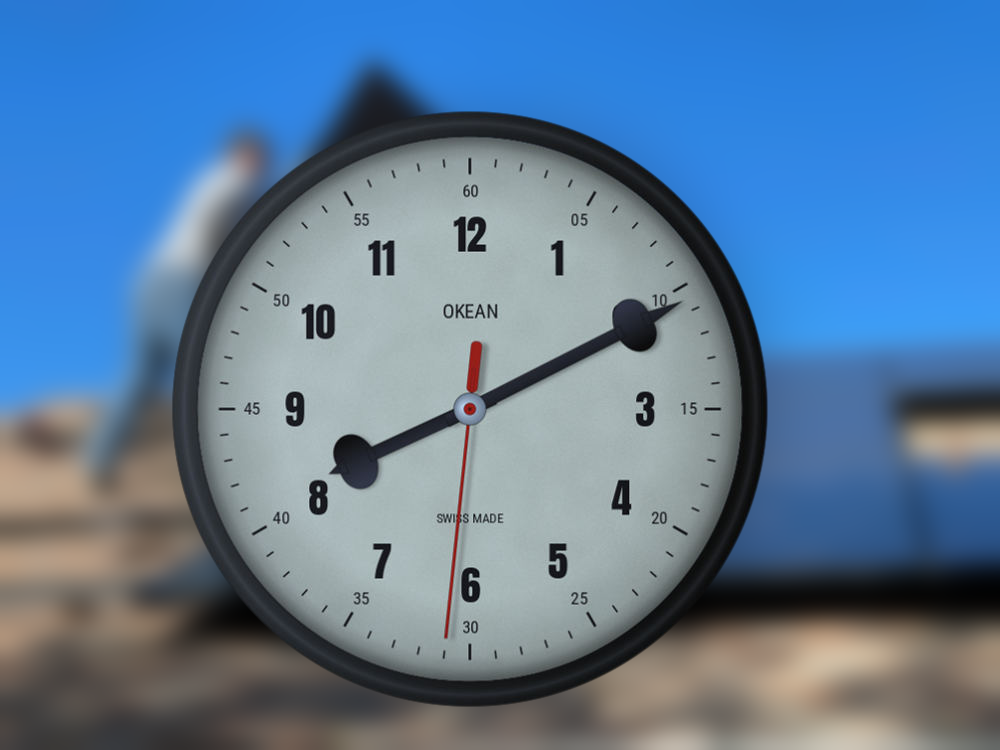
8.10.31
